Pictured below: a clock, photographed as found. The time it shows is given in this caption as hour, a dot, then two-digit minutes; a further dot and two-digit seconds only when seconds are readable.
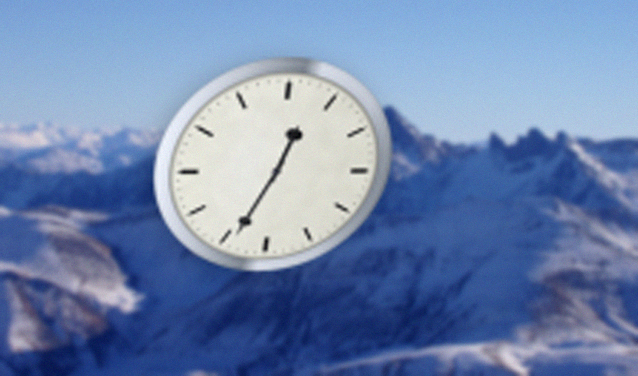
12.34
